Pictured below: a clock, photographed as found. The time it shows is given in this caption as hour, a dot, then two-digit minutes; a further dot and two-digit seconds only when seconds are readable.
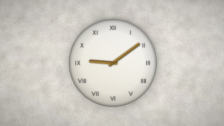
9.09
